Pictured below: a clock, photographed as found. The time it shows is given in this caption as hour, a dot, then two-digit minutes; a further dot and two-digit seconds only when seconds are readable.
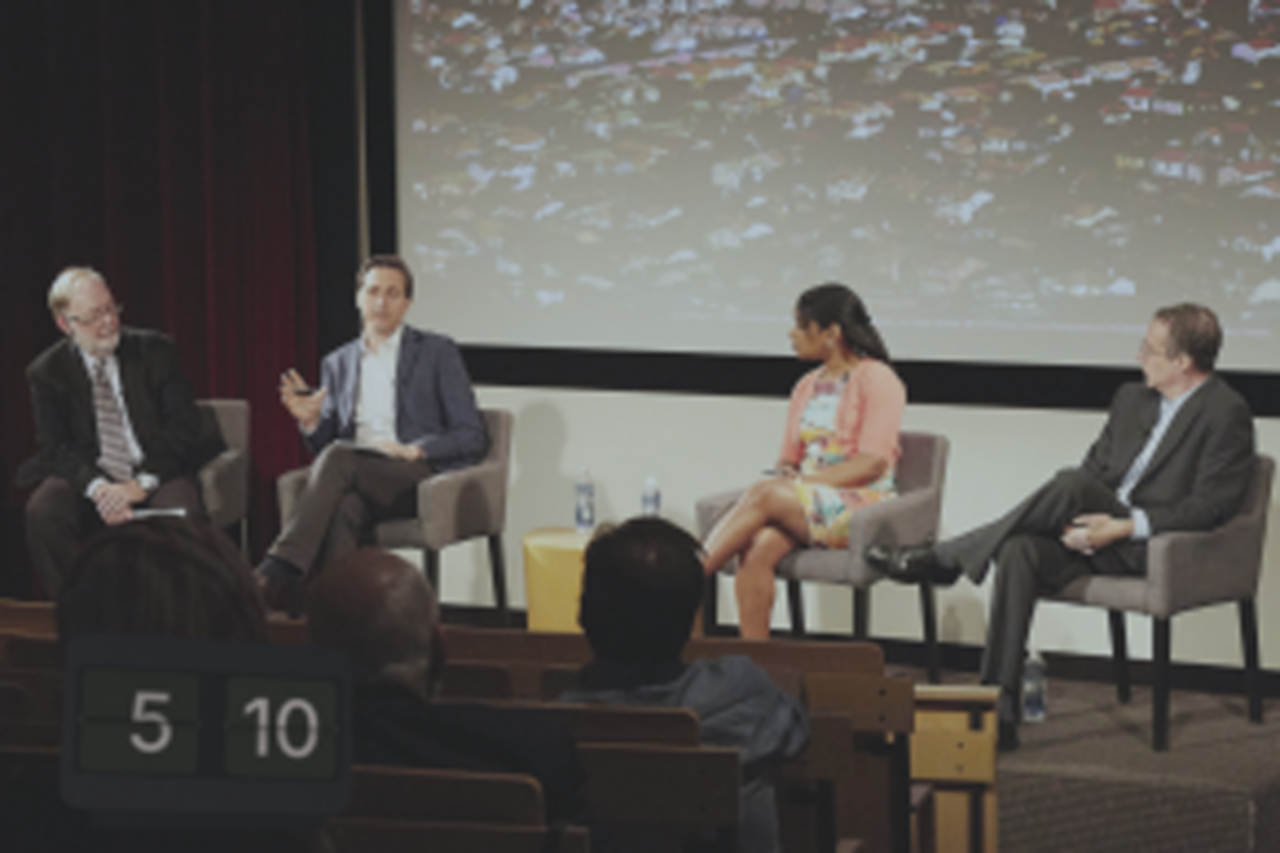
5.10
